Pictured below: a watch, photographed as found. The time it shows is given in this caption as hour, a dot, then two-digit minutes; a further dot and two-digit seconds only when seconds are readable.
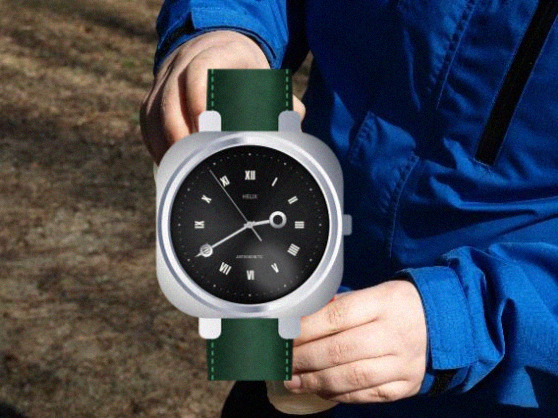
2.39.54
